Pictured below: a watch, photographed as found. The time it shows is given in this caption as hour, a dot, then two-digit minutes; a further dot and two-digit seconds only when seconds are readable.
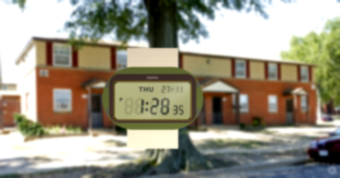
1.28.35
